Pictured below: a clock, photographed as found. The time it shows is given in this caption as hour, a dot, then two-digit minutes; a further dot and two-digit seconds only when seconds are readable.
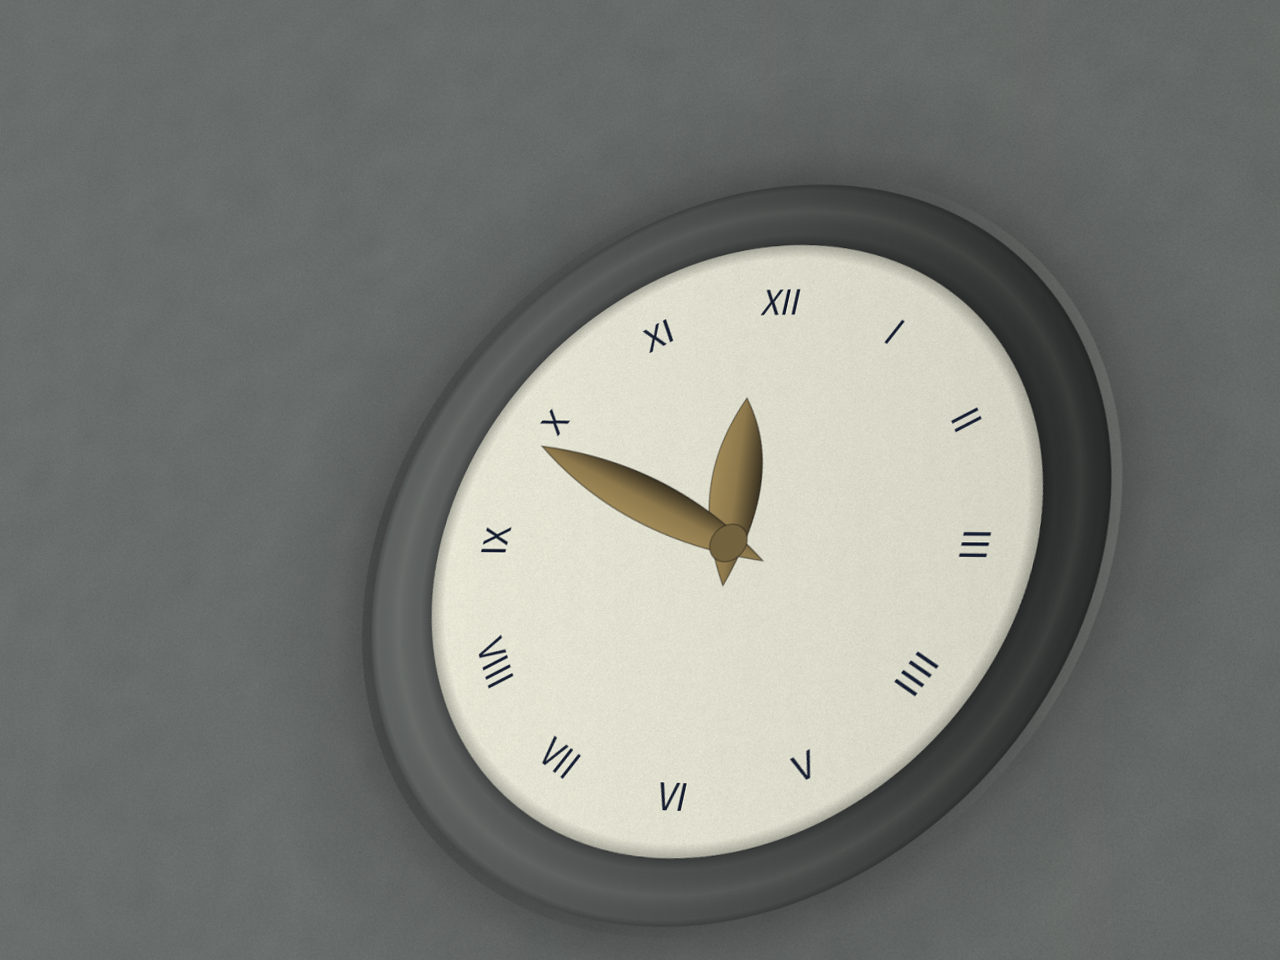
11.49
